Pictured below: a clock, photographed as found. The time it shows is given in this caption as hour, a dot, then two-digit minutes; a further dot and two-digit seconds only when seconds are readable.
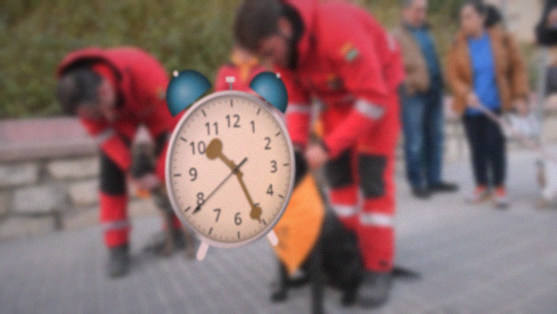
10.25.39
